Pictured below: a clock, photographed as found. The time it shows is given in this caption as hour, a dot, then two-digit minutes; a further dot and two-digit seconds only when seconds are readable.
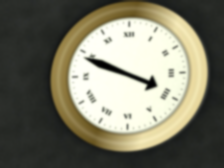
3.49
